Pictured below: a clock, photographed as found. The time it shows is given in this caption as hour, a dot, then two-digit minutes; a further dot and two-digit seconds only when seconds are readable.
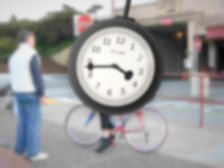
3.43
